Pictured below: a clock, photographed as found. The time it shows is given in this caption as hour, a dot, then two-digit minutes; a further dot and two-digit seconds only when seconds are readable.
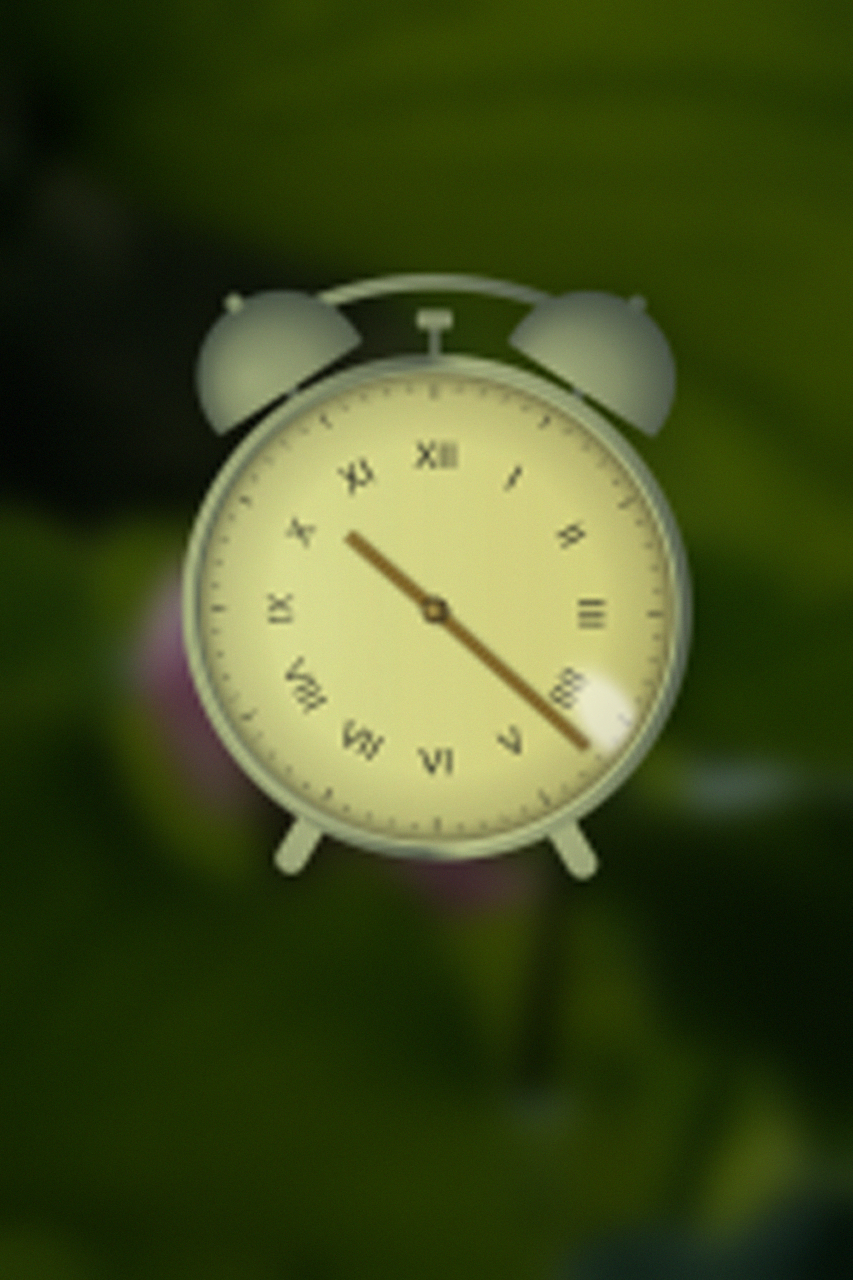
10.22
